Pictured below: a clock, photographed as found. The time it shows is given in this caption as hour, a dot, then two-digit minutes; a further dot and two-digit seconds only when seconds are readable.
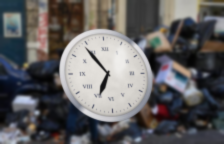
6.54
